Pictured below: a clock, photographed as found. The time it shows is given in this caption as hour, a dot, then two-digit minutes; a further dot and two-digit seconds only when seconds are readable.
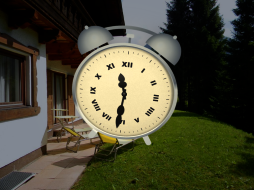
11.31
